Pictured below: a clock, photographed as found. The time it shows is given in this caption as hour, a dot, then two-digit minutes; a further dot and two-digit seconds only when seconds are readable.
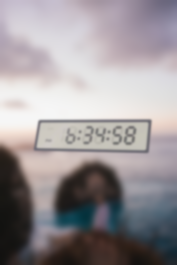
6.34.58
